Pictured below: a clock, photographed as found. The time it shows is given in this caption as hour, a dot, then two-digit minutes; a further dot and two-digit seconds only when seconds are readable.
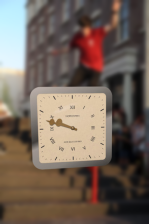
9.48
